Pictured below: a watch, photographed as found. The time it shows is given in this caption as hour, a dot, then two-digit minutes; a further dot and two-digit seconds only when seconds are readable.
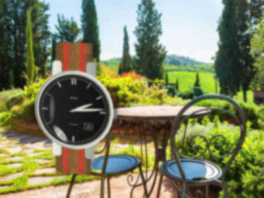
2.14
